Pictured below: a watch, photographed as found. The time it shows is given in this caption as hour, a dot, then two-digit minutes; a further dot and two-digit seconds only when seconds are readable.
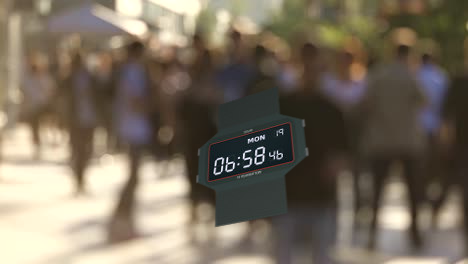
6.58.46
